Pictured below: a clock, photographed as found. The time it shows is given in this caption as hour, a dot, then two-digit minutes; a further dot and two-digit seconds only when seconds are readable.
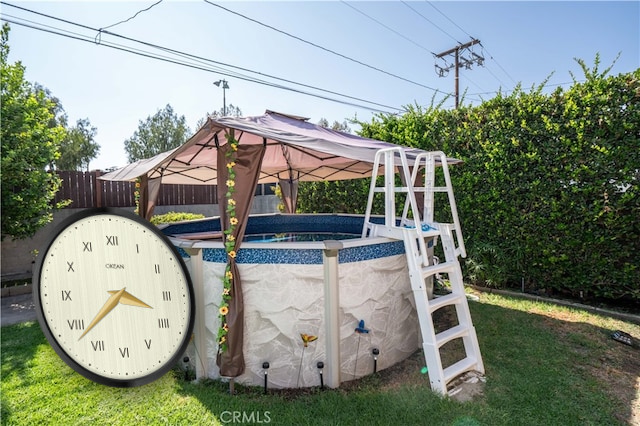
3.38
